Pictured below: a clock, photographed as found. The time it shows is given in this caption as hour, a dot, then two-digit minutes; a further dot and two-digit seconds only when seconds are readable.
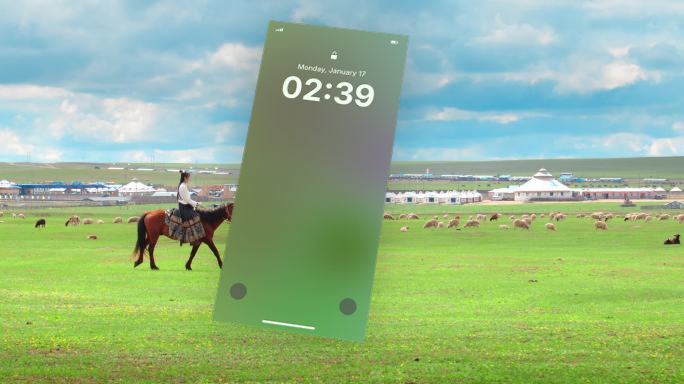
2.39
